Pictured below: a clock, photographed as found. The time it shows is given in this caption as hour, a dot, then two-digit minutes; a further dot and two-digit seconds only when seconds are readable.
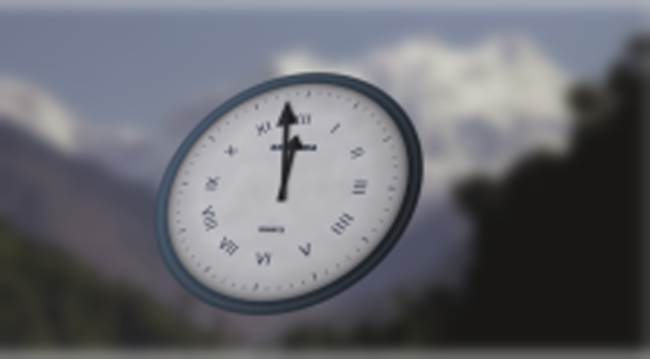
11.58
